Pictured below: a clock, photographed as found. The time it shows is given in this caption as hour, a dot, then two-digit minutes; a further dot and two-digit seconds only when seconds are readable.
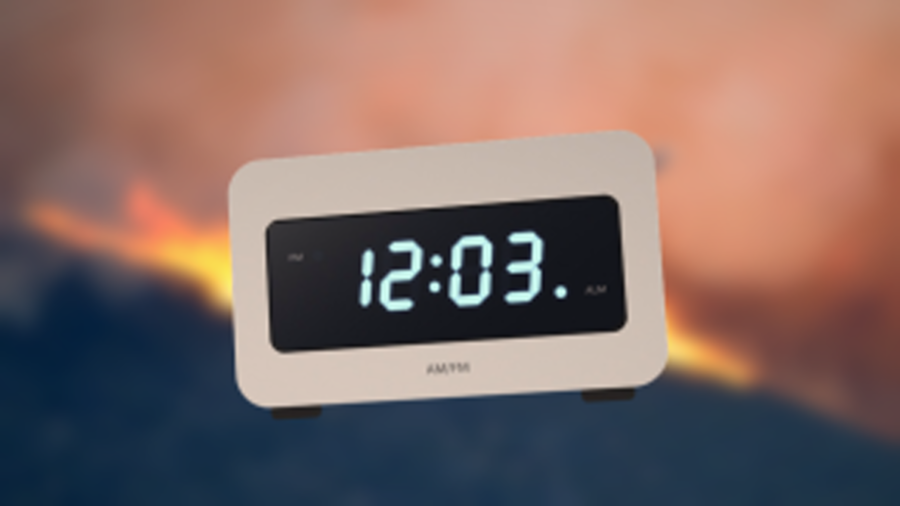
12.03
